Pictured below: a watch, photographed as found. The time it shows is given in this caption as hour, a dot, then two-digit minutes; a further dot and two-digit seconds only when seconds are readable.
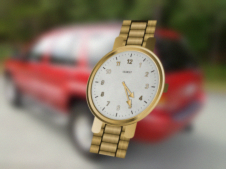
4.25
